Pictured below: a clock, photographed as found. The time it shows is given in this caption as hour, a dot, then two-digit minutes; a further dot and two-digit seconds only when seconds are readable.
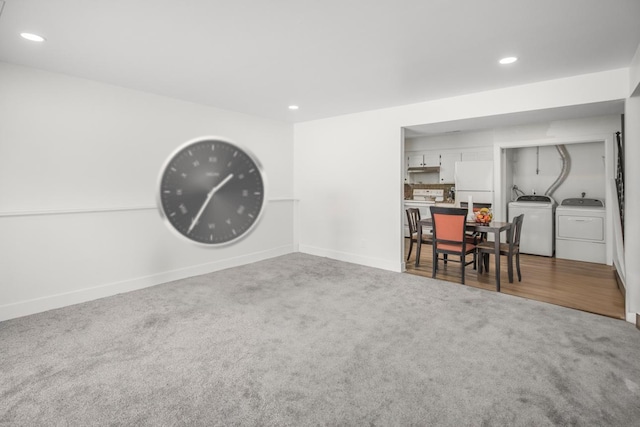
1.35
